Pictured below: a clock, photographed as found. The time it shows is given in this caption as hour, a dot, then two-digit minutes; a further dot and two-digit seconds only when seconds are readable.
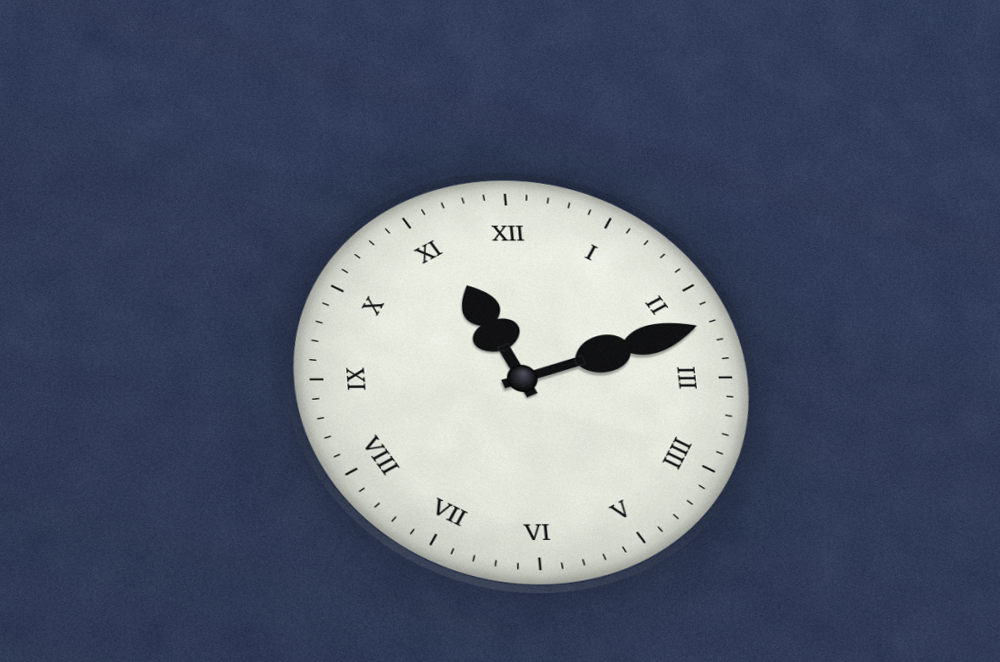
11.12
